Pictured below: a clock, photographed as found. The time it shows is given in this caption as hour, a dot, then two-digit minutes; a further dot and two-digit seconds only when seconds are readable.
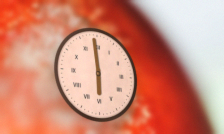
5.59
